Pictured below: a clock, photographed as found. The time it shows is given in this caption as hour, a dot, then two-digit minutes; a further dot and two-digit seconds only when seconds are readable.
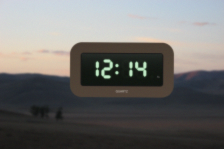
12.14
